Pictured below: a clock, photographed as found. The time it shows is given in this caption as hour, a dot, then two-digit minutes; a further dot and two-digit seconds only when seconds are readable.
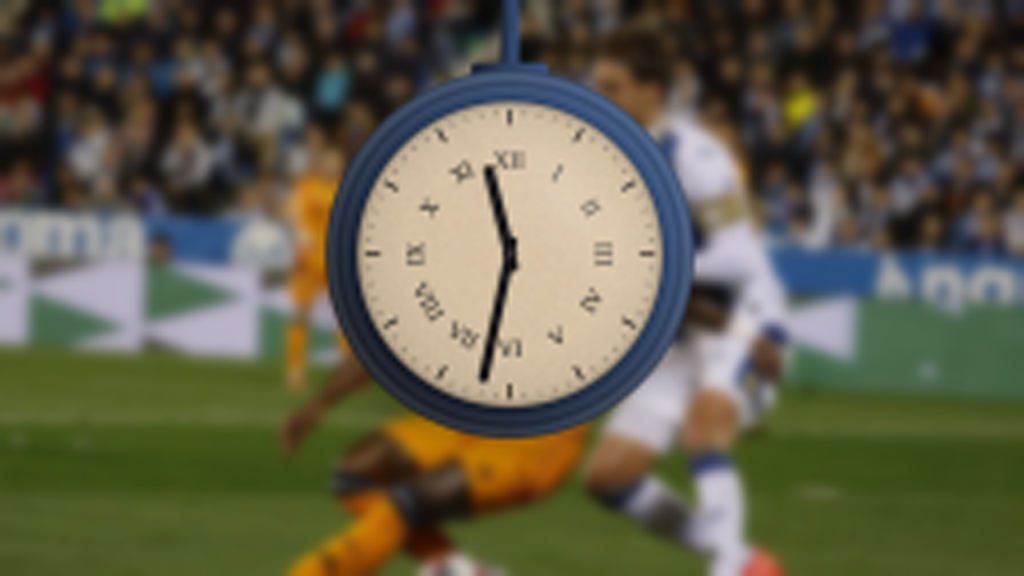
11.32
